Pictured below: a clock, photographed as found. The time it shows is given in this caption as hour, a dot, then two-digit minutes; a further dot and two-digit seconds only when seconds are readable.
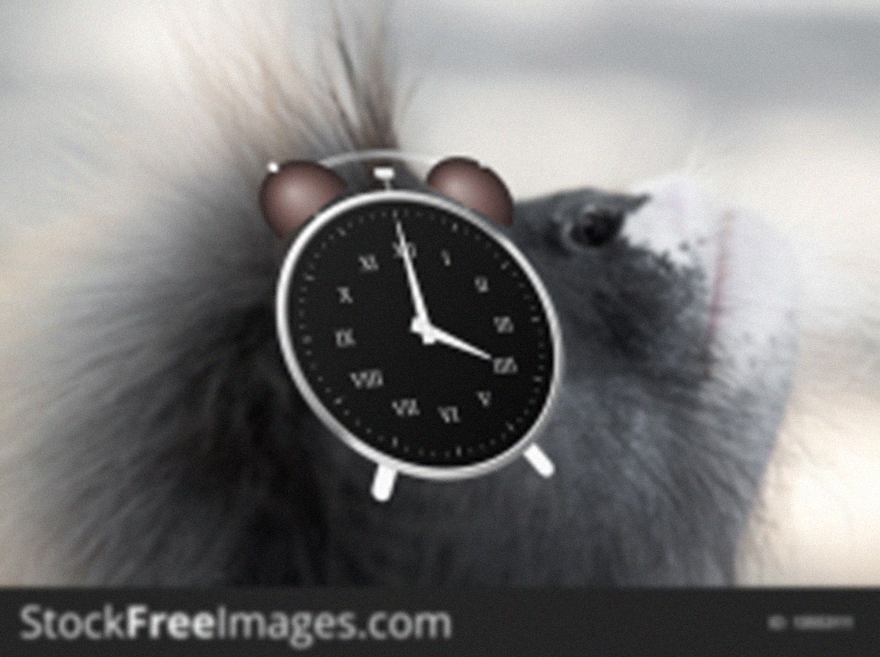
4.00
